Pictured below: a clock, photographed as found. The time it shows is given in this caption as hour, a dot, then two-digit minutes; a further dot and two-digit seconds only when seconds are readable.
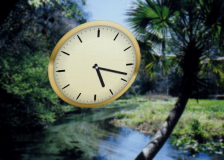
5.18
